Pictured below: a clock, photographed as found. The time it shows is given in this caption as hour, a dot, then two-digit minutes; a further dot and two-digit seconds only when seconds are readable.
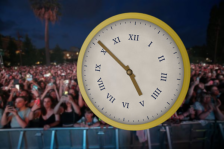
4.51
